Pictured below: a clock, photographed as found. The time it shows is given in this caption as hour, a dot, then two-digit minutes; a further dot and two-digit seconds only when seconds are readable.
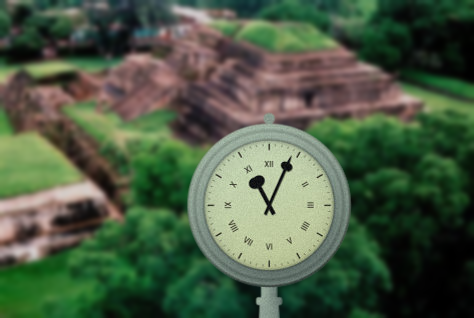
11.04
